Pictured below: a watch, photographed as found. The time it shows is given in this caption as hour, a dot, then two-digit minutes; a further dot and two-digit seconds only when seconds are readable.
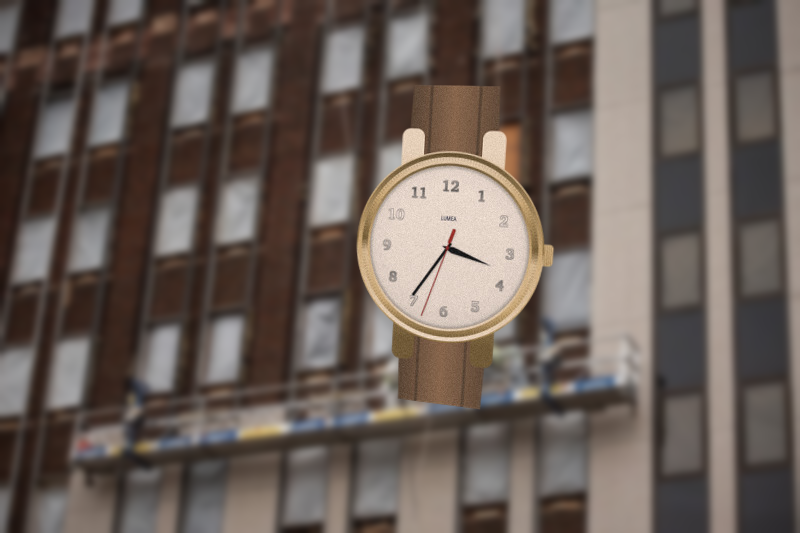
3.35.33
